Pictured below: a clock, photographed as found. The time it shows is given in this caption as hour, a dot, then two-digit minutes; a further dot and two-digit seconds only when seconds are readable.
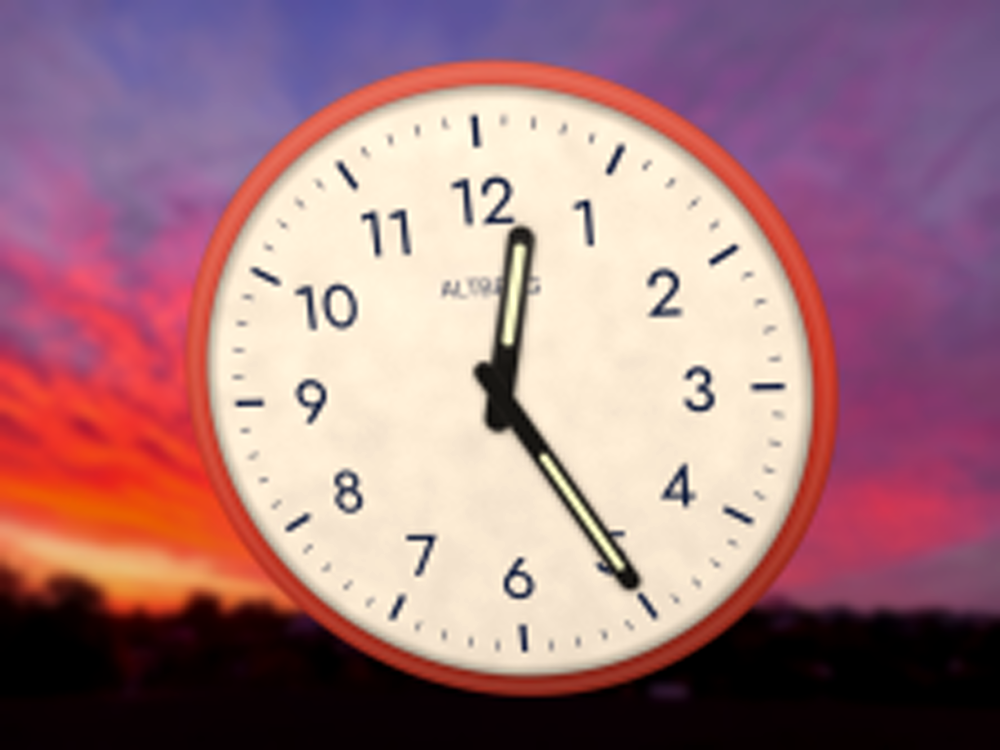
12.25
